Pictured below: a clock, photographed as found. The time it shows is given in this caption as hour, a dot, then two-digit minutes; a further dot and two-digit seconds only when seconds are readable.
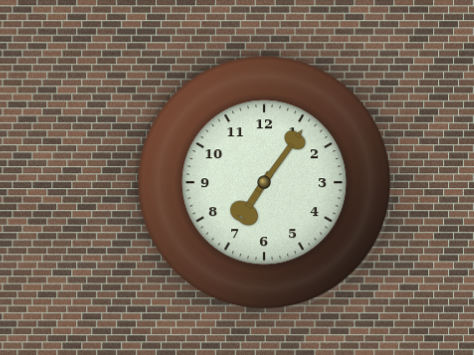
7.06
